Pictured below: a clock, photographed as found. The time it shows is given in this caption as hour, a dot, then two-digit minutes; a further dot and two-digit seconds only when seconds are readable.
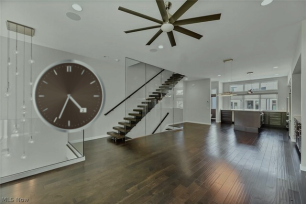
4.34
